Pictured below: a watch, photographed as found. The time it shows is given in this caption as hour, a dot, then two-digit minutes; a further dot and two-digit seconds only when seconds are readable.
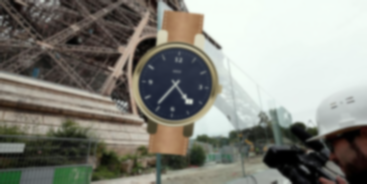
4.36
